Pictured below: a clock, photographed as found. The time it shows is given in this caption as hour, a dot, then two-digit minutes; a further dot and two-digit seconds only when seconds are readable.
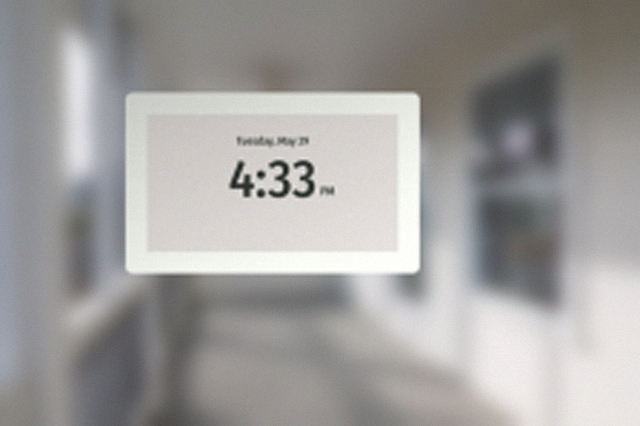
4.33
